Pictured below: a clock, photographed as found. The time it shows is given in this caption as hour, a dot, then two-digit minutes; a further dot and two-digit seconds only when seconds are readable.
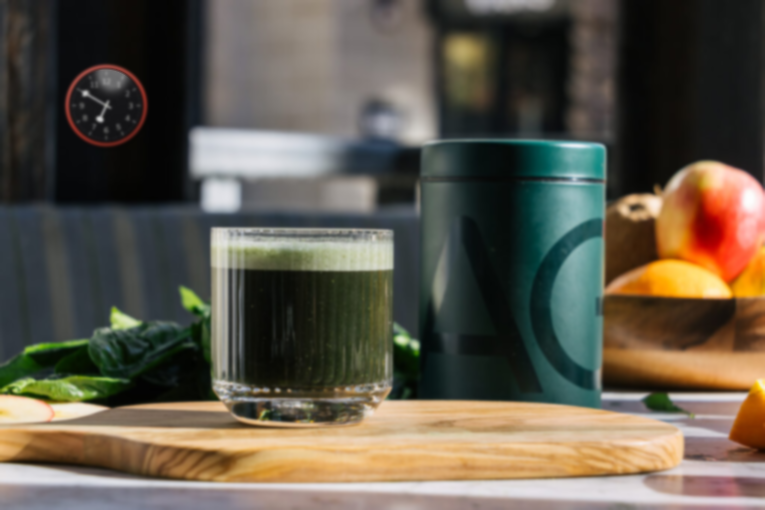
6.50
